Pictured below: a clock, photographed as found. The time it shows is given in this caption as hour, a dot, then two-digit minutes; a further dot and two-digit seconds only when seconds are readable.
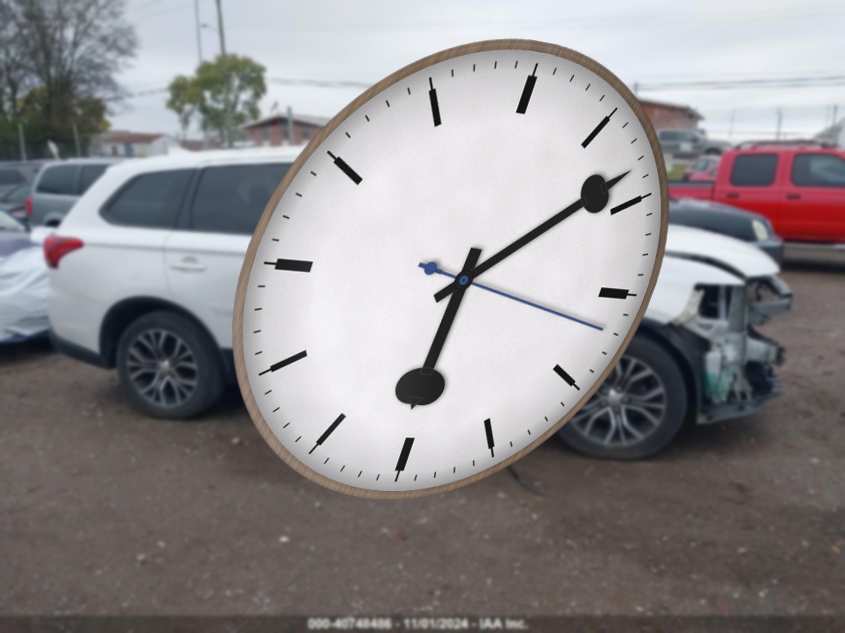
6.08.17
